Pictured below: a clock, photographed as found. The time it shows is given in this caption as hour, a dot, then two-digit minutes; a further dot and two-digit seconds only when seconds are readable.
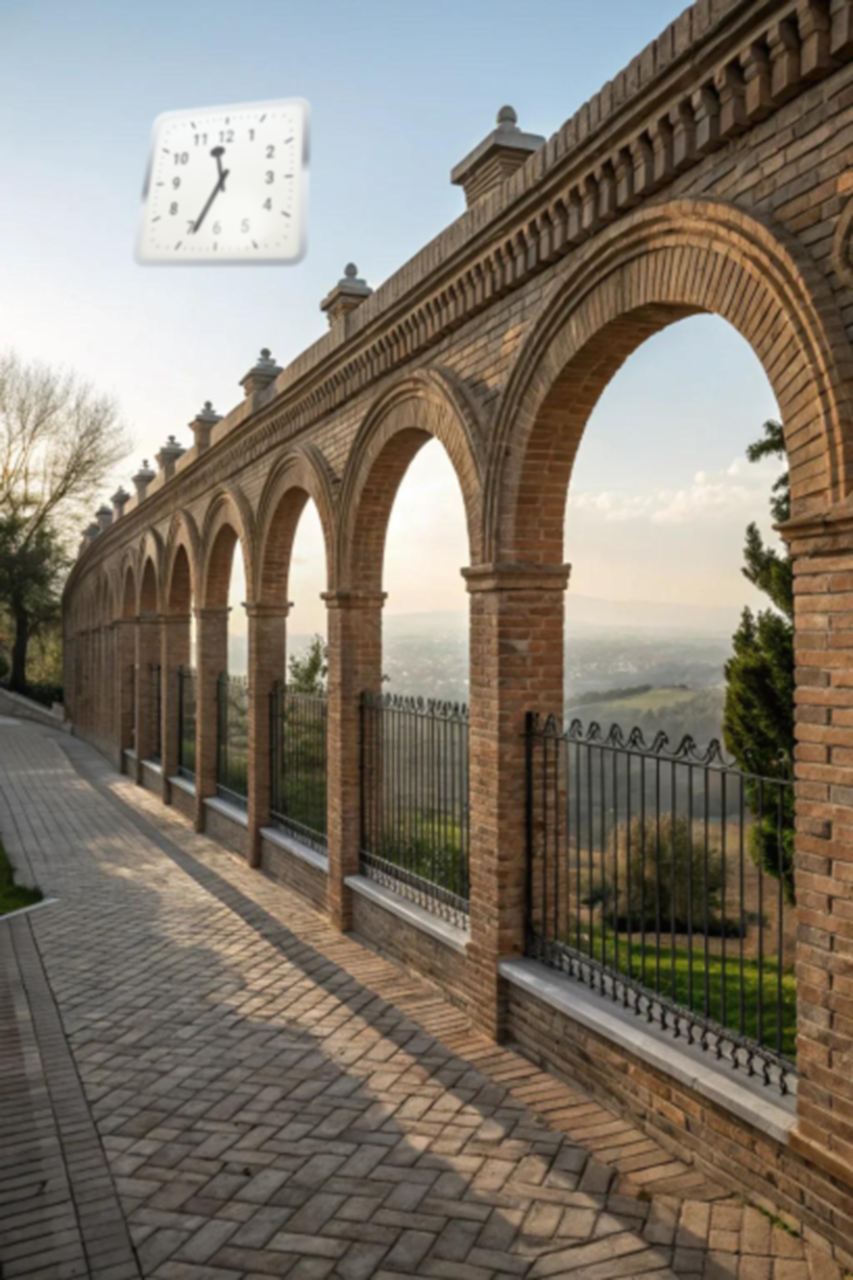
11.34
